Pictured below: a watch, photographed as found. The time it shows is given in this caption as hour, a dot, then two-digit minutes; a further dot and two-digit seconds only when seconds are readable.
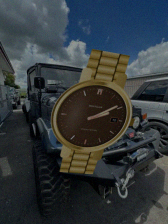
2.09
